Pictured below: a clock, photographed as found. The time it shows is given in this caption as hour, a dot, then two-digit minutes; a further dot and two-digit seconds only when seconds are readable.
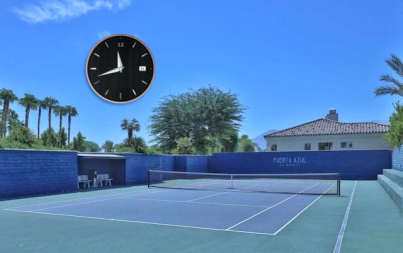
11.42
